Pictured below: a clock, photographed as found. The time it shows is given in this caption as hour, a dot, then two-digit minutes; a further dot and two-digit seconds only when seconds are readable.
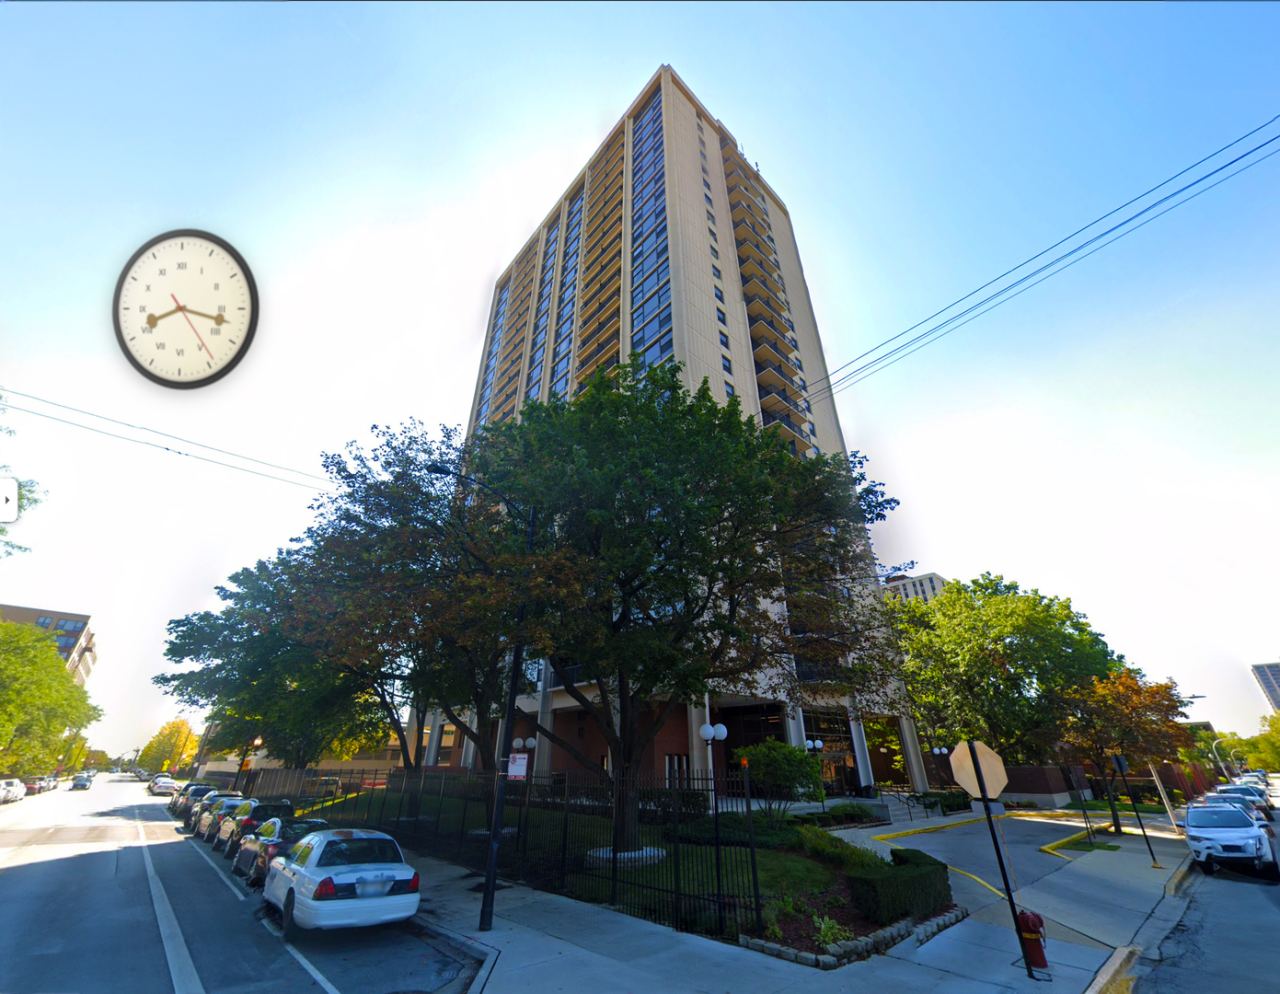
8.17.24
